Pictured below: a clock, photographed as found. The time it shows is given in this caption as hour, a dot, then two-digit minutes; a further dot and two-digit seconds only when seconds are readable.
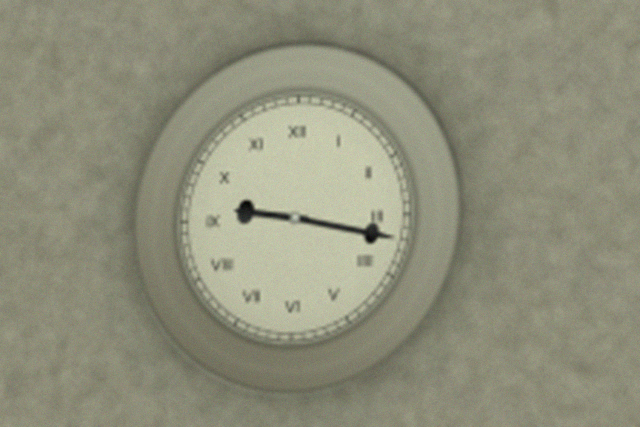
9.17
